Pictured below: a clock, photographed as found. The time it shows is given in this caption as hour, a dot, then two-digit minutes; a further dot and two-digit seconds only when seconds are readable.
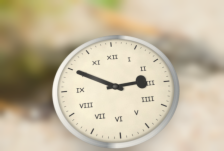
2.50
